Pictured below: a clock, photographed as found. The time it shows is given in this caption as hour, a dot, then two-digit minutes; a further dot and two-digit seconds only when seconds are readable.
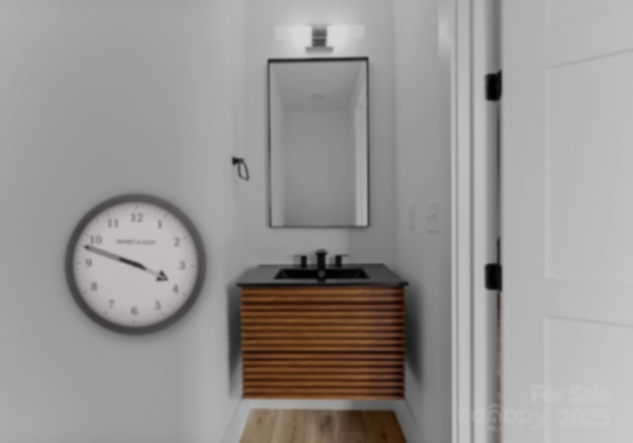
3.48
